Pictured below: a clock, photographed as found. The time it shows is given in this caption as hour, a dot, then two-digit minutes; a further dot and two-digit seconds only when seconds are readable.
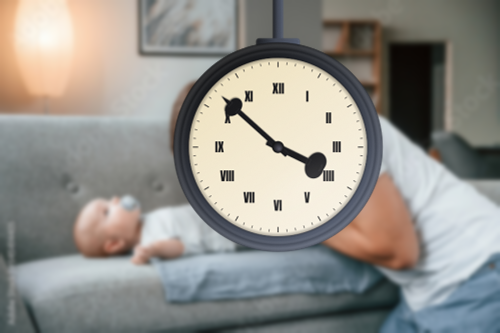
3.52
